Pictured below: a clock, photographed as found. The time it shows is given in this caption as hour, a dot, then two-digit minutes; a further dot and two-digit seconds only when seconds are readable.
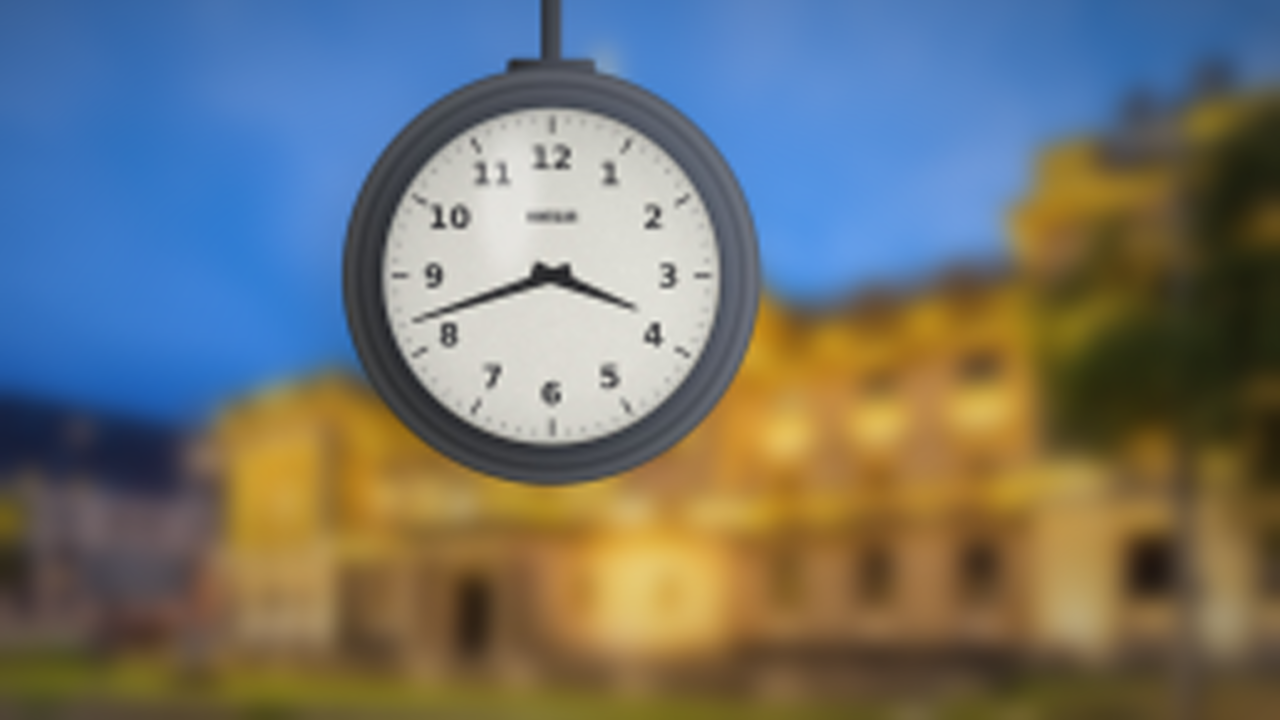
3.42
